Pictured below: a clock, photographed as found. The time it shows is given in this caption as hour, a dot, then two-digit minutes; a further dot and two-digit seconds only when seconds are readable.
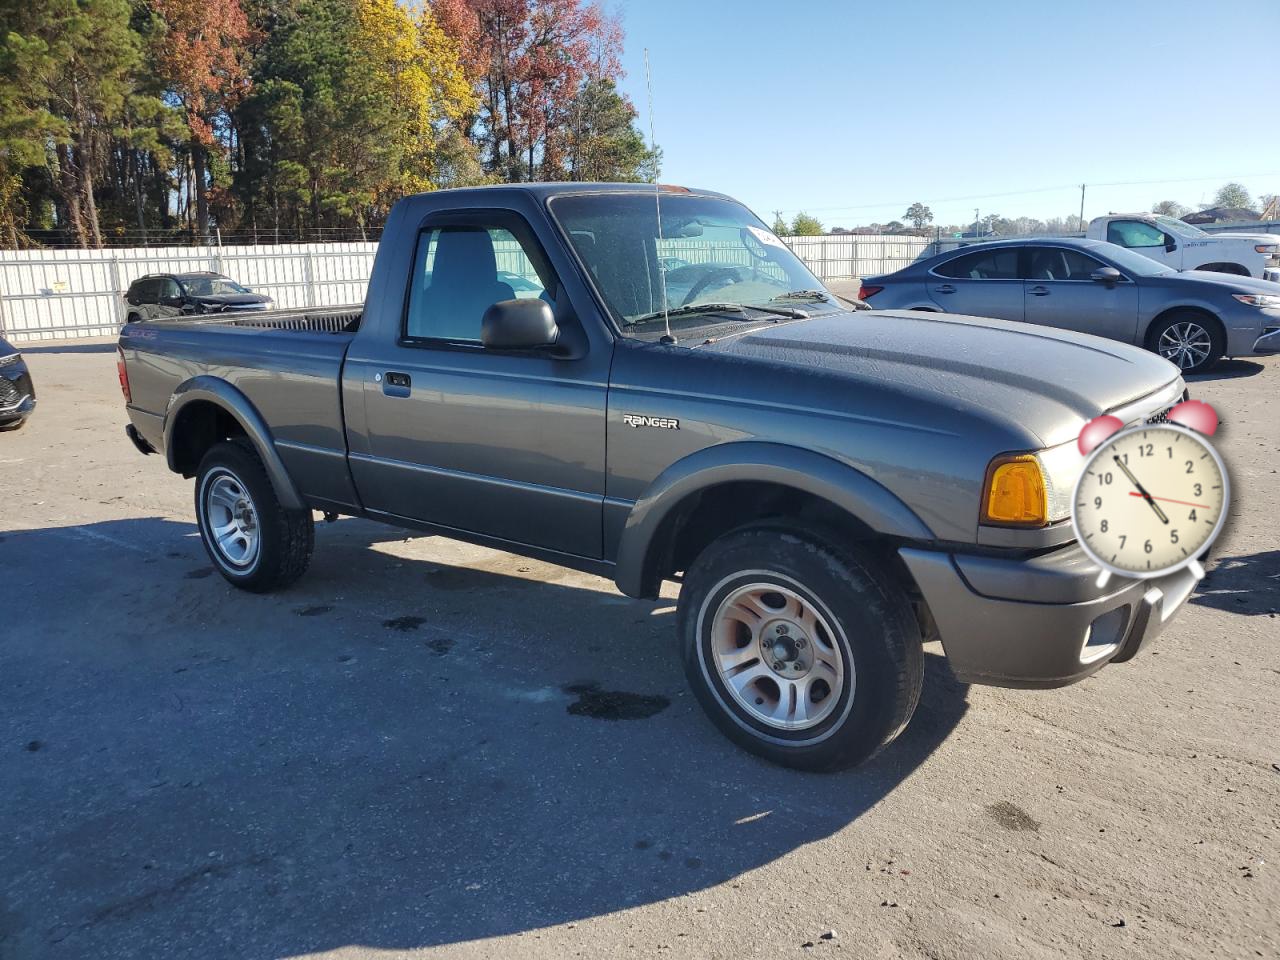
4.54.18
